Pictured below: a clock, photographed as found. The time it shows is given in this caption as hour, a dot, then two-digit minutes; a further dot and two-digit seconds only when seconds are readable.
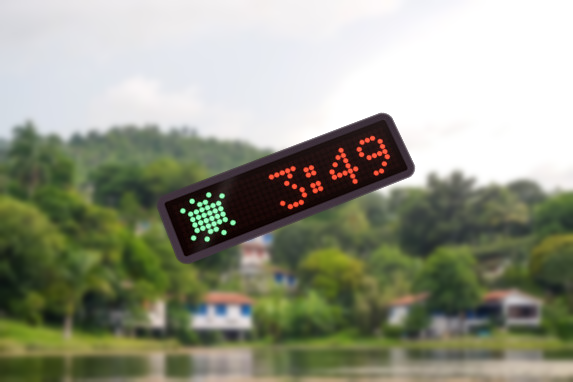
3.49
